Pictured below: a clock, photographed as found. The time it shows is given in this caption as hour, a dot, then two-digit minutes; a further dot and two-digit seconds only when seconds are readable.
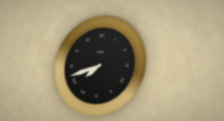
7.42
